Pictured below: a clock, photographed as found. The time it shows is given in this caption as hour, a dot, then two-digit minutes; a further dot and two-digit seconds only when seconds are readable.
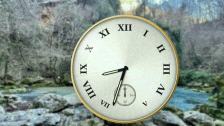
8.33
